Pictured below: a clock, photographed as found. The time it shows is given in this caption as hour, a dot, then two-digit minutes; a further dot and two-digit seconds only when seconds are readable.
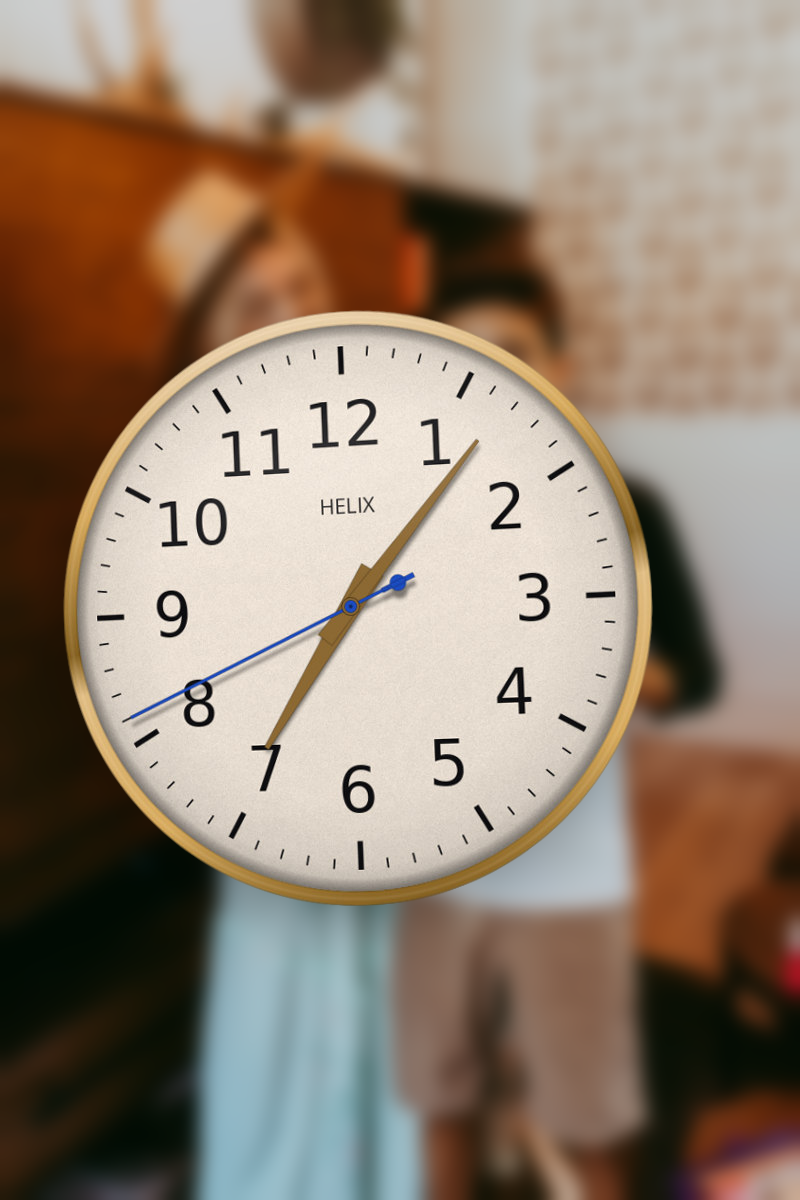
7.06.41
